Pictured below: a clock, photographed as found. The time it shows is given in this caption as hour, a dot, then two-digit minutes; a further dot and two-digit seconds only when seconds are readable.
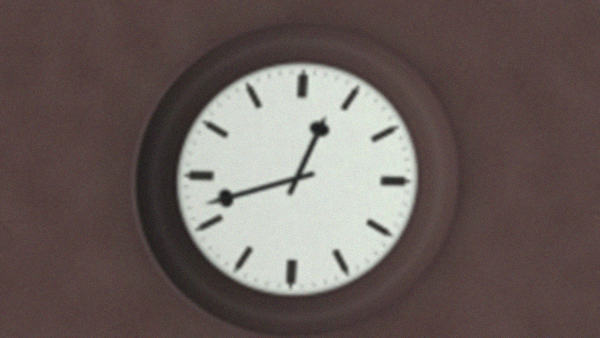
12.42
